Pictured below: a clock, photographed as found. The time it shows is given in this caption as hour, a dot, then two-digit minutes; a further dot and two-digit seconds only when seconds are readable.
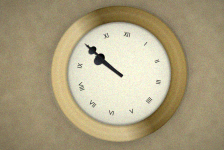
9.50
